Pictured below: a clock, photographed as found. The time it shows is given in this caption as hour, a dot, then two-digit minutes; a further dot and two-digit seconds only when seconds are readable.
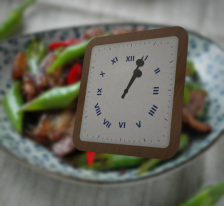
1.04
